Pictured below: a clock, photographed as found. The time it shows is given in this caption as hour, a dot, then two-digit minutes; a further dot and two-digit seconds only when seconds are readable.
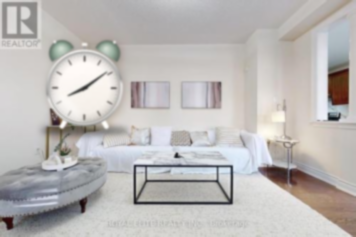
8.09
